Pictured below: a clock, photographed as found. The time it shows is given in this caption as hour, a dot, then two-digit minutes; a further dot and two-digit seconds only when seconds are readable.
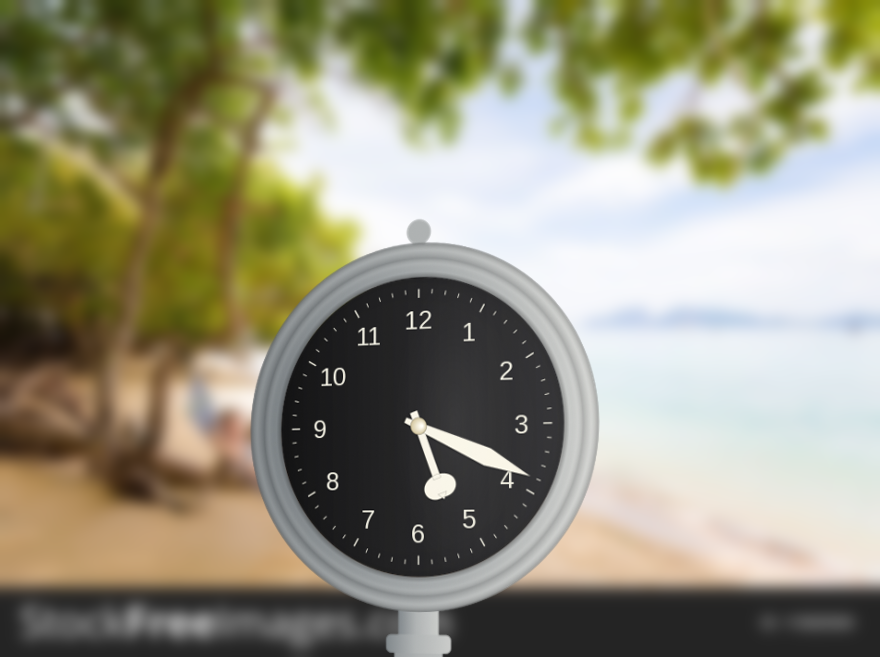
5.19
